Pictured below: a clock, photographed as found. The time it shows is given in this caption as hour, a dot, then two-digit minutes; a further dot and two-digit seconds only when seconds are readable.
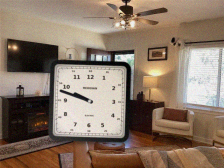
9.48
